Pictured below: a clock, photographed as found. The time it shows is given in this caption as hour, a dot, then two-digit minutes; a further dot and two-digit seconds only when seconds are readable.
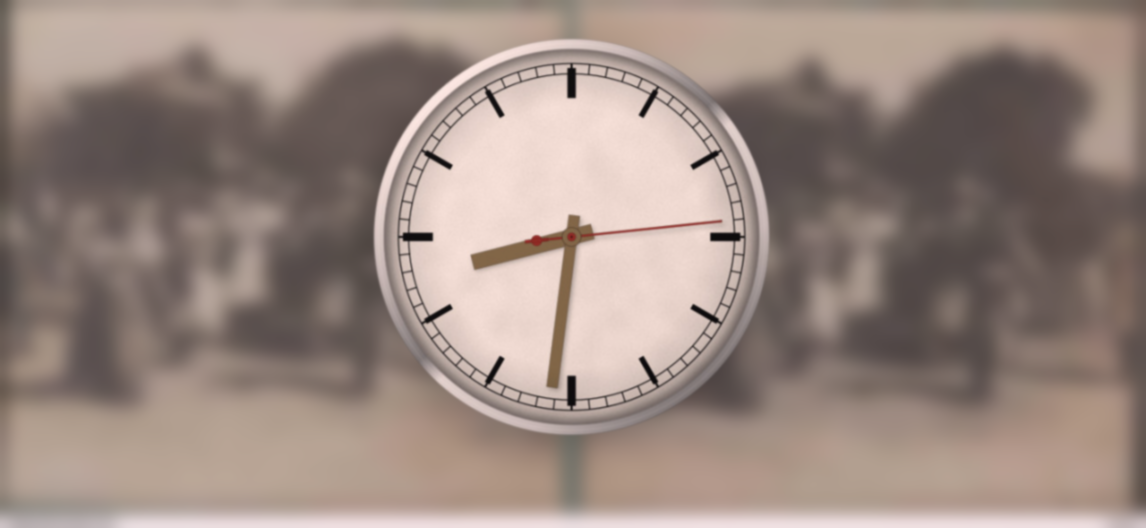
8.31.14
